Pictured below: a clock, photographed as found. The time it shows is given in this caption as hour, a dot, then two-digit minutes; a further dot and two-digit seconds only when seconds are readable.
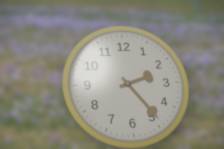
2.24
